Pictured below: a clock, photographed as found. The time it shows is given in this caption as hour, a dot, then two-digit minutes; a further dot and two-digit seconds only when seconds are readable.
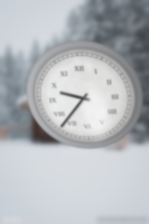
9.37
